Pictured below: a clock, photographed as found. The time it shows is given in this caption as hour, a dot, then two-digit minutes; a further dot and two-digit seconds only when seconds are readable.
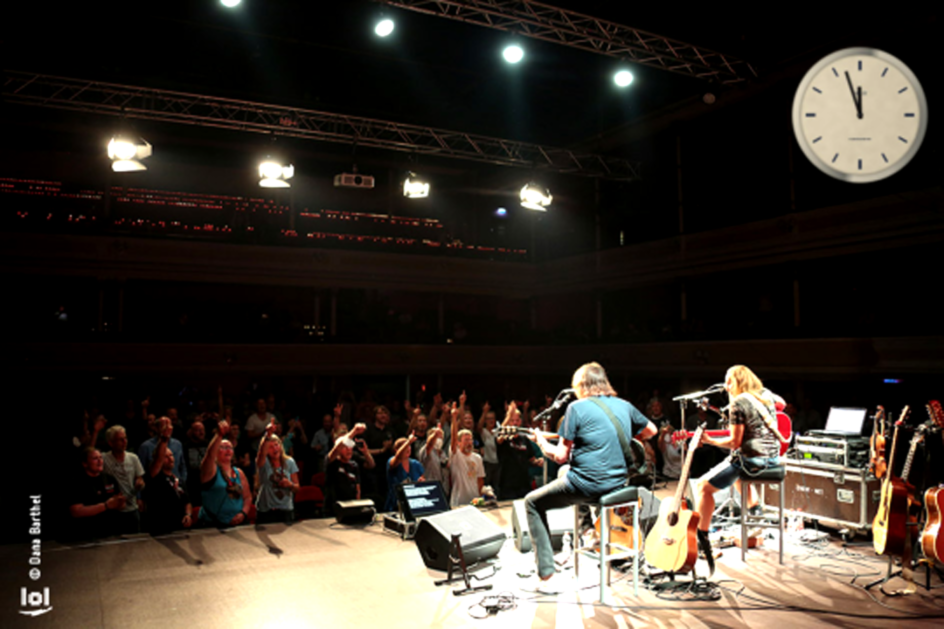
11.57
